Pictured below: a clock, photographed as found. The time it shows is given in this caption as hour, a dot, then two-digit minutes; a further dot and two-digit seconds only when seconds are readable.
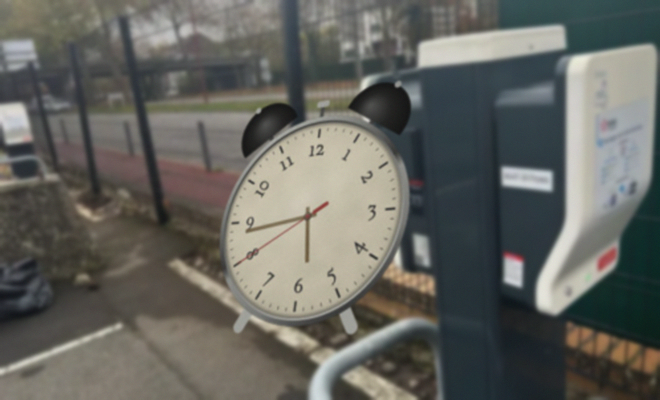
5.43.40
